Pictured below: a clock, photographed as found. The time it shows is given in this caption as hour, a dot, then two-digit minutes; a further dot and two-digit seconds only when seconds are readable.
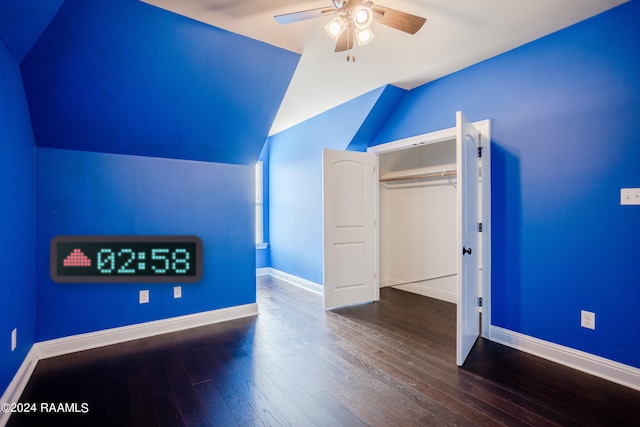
2.58
